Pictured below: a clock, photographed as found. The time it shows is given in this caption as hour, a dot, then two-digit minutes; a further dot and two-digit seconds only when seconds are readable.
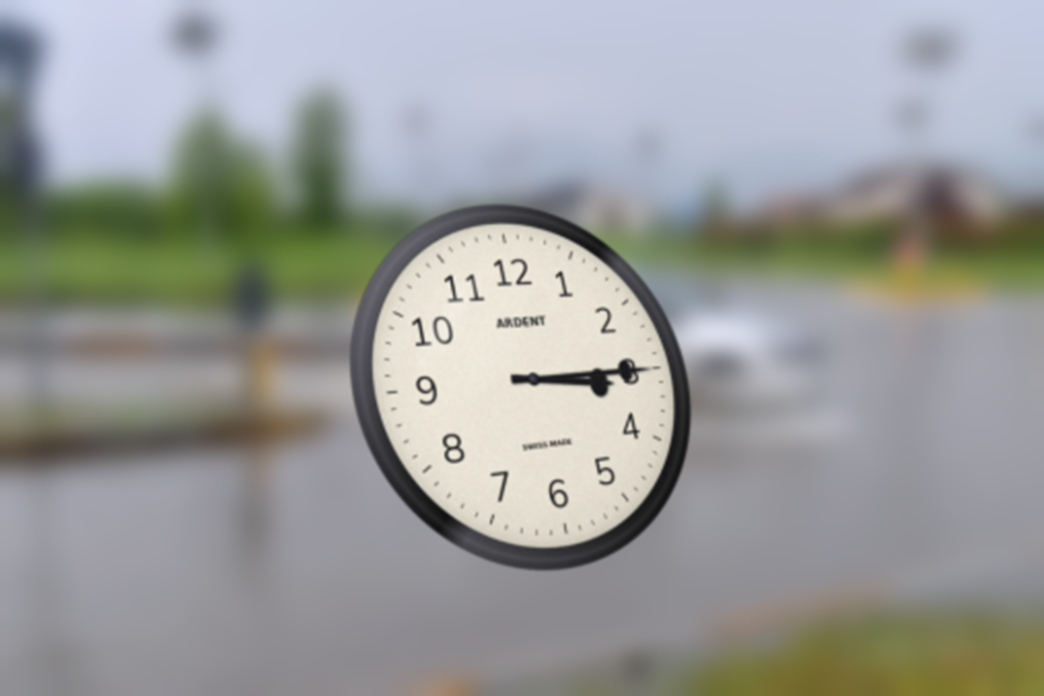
3.15
